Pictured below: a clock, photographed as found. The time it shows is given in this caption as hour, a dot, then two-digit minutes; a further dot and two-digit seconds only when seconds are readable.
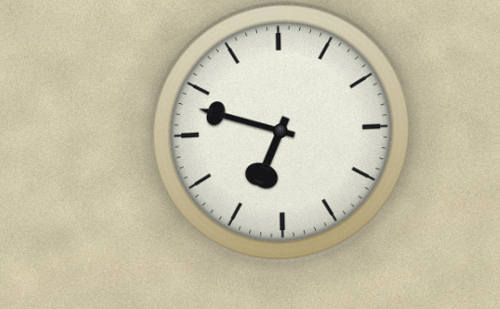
6.48
